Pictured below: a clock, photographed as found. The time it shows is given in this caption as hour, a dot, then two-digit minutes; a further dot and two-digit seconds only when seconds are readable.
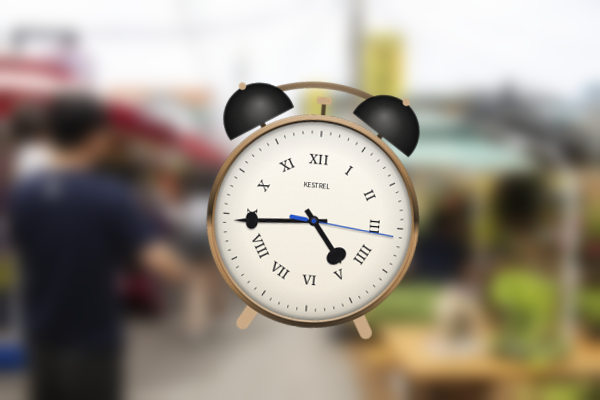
4.44.16
